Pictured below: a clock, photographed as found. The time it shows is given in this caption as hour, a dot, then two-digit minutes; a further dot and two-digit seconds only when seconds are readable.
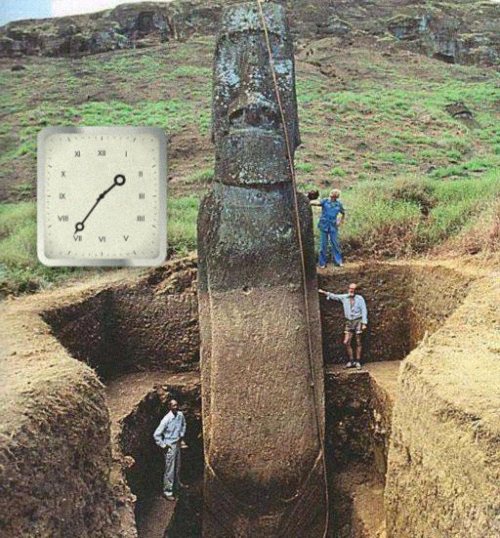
1.36
